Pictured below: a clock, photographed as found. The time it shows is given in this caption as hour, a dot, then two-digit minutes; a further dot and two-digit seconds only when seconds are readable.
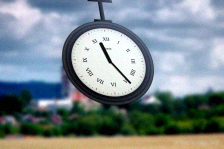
11.24
